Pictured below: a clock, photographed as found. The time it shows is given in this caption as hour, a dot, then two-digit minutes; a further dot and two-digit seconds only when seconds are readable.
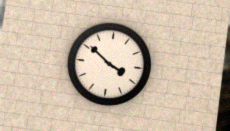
3.51
